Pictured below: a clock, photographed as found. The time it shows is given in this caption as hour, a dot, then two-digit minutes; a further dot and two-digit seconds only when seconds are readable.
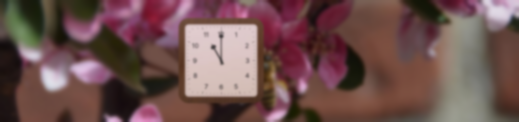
11.00
